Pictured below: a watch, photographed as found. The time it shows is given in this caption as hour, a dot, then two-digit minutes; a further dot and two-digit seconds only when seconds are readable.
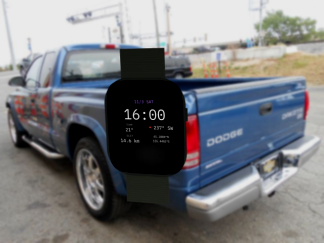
16.00
